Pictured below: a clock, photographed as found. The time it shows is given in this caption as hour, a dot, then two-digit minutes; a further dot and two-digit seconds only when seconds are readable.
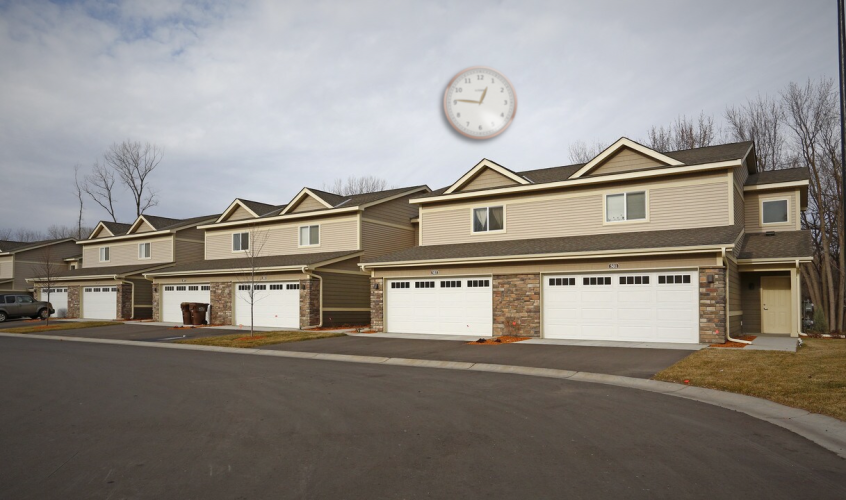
12.46
